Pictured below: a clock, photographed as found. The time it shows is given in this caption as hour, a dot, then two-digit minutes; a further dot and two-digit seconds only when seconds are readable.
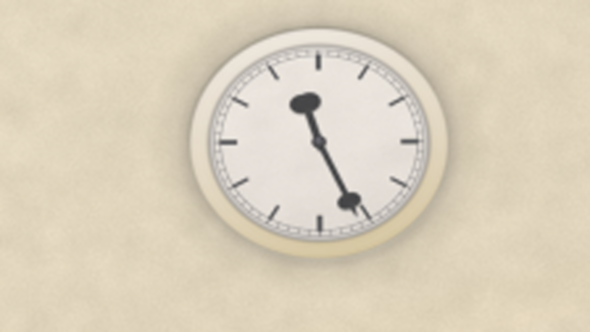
11.26
